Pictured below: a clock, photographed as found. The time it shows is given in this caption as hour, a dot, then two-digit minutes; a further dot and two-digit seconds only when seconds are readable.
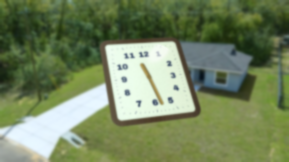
11.28
